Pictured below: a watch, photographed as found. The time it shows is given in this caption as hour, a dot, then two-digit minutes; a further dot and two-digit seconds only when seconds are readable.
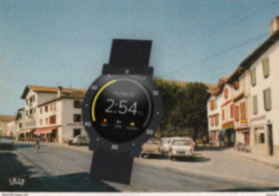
2.54
